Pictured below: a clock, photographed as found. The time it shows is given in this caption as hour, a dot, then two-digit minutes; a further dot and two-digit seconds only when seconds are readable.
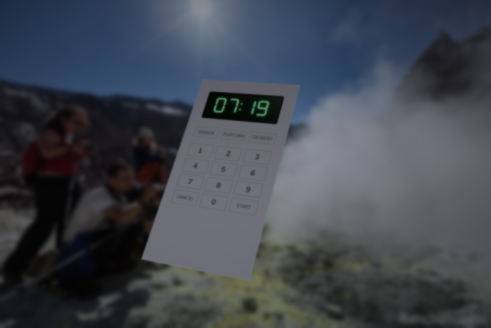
7.19
